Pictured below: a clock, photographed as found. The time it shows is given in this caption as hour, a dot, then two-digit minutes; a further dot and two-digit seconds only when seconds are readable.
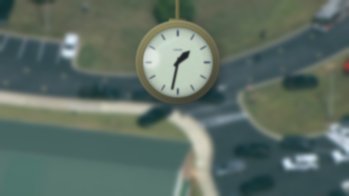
1.32
